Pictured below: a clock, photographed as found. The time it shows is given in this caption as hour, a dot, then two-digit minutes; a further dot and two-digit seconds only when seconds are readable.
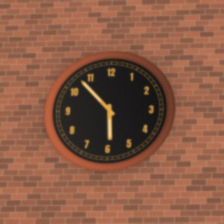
5.53
